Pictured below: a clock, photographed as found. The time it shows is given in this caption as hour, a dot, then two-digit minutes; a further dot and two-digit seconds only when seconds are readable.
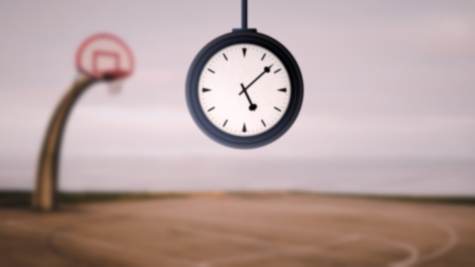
5.08
